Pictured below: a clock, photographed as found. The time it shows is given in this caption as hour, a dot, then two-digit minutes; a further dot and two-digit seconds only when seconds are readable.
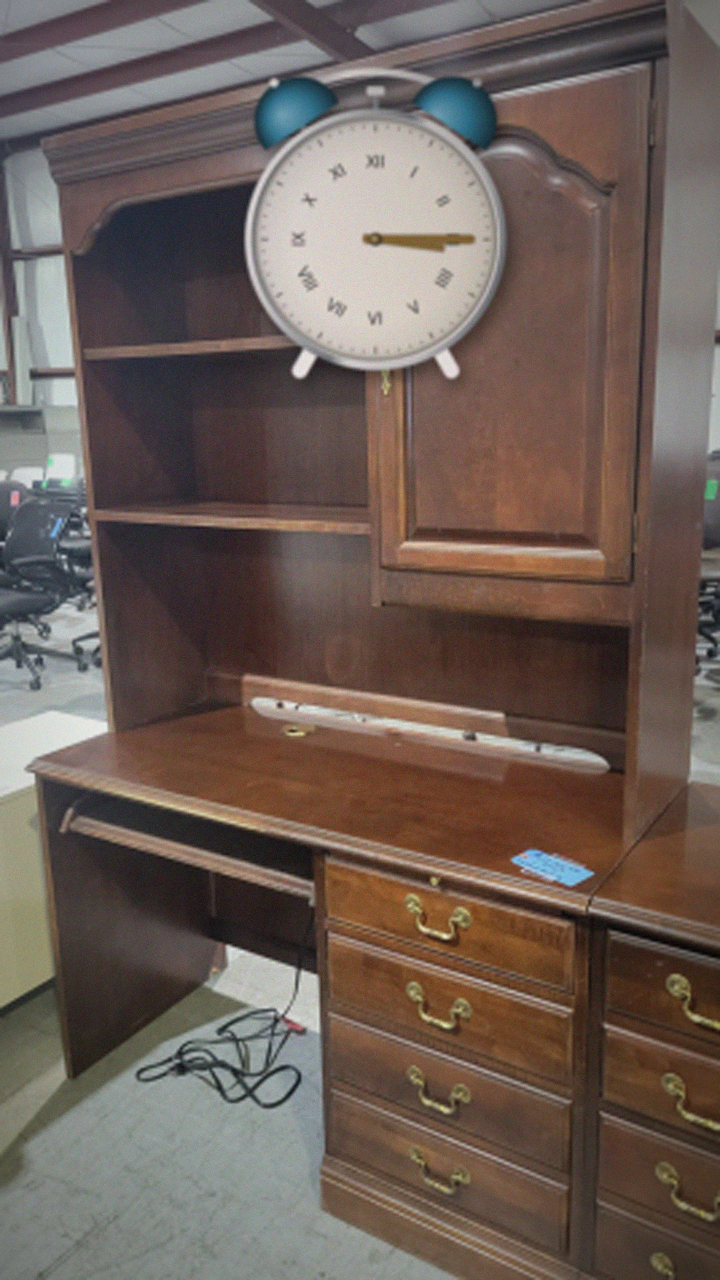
3.15
